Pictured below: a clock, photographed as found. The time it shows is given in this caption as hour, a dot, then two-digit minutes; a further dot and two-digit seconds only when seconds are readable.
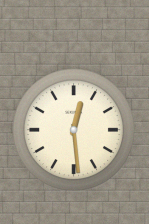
12.29
